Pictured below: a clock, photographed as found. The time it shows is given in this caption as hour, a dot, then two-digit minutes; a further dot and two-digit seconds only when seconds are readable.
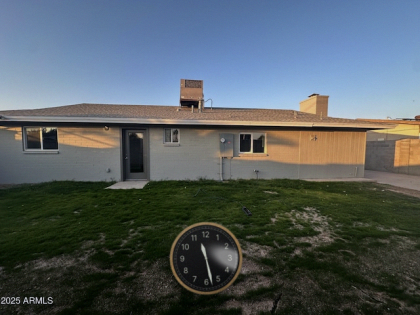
11.28
